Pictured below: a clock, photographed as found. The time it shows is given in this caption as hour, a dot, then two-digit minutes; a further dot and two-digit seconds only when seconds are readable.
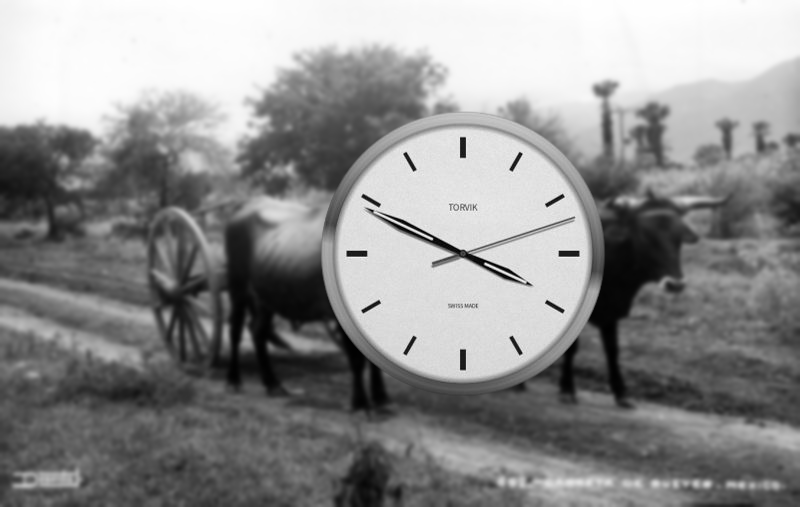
3.49.12
